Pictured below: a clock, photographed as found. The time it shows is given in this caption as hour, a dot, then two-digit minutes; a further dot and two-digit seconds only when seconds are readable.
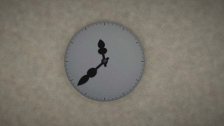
11.38
